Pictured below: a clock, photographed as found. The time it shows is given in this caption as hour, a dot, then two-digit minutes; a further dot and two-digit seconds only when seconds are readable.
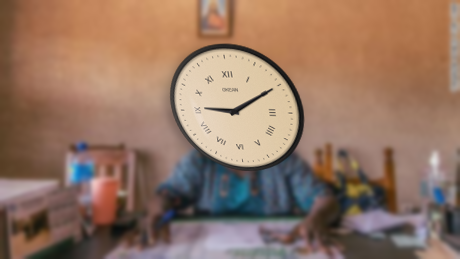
9.10
